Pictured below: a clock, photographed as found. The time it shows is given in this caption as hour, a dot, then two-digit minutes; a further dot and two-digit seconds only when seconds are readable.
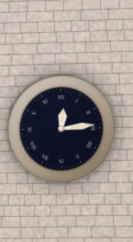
12.14
